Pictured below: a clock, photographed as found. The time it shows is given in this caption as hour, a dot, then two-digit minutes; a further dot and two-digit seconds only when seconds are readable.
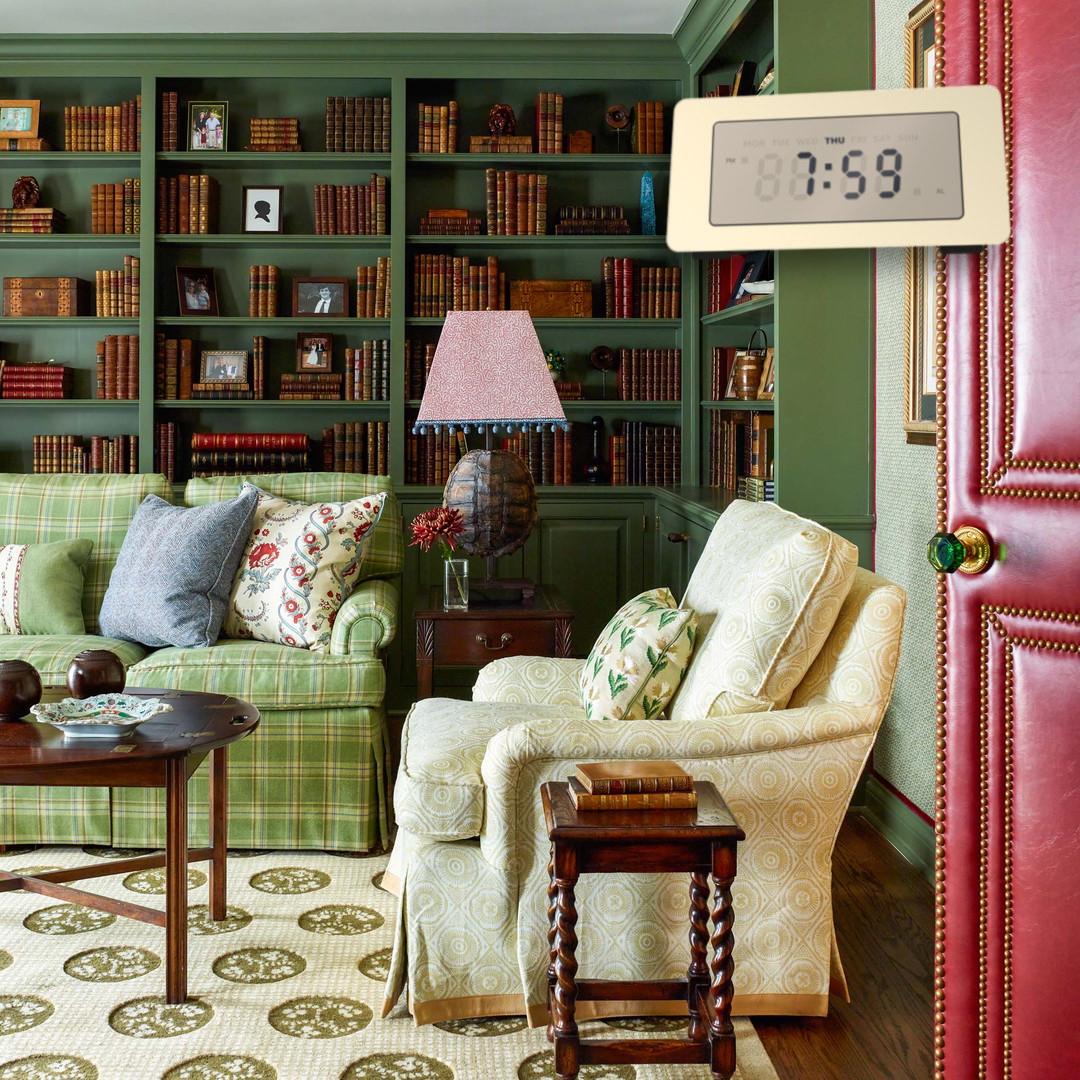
7.59
